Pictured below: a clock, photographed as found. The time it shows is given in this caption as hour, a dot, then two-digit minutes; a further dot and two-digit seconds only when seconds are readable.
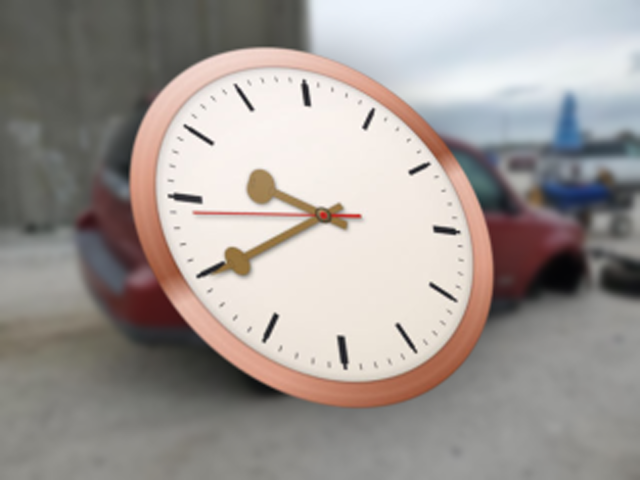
9.39.44
